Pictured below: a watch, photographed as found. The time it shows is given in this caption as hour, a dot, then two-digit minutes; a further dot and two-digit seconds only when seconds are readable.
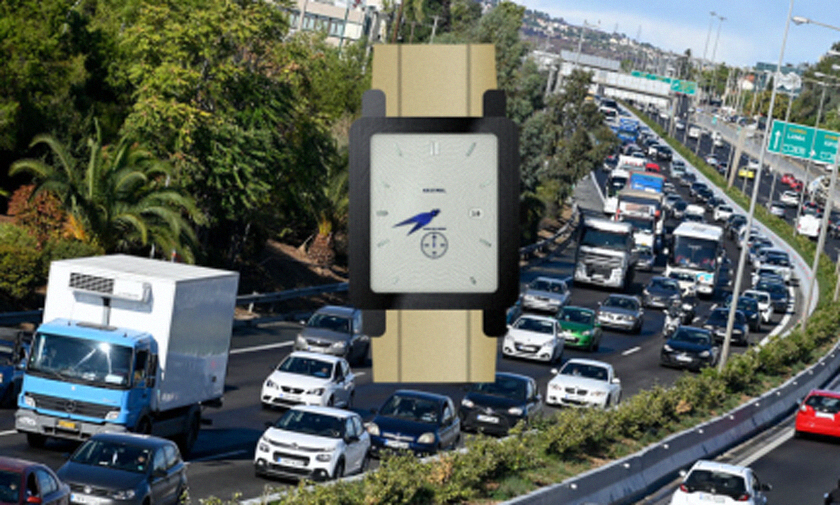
7.42
